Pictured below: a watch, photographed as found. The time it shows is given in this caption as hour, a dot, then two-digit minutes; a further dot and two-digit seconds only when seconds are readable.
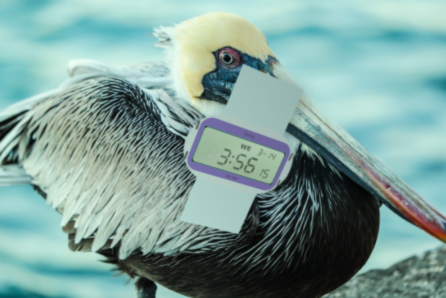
3.56.15
